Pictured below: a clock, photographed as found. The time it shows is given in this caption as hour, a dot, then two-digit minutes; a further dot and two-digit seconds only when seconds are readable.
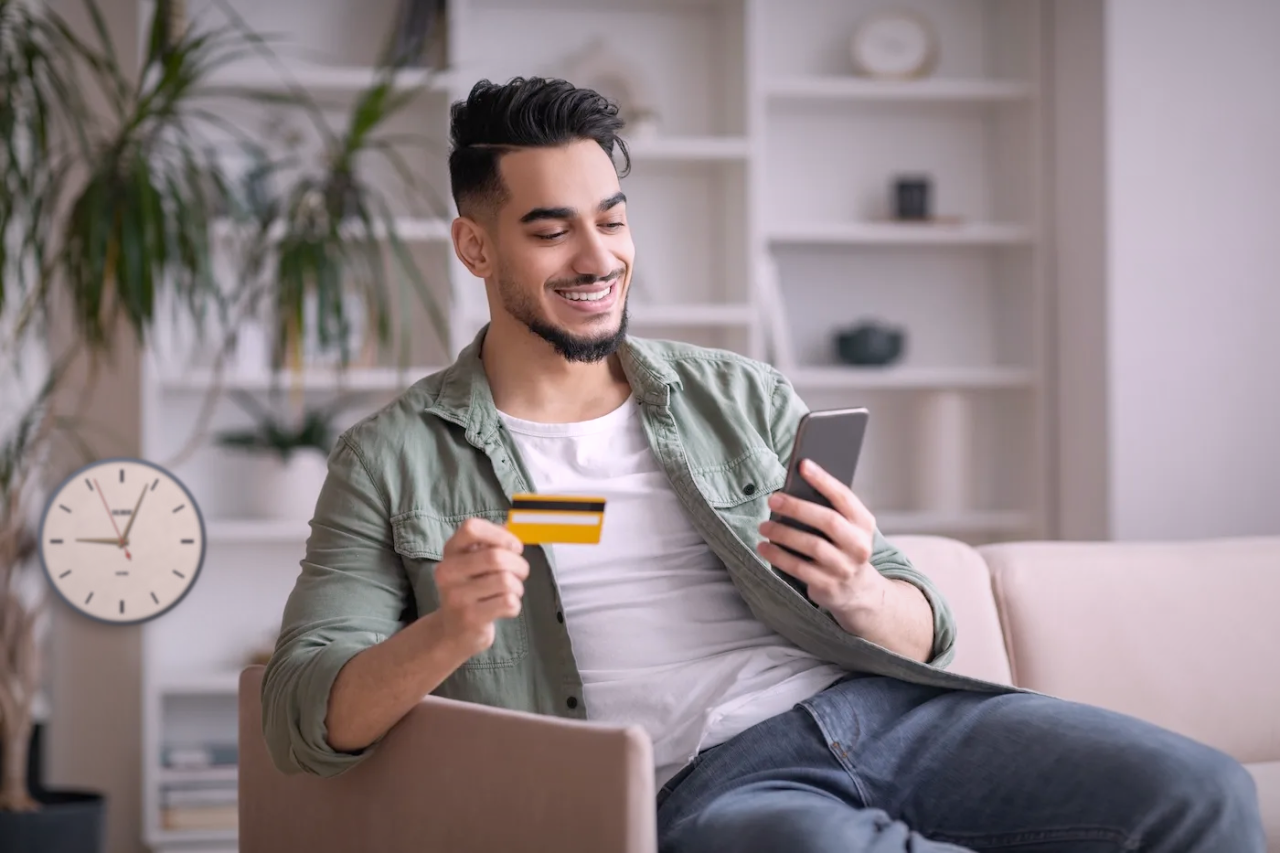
9.03.56
